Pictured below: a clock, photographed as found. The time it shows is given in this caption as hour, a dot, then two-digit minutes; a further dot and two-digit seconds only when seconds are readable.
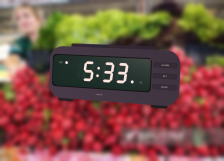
5.33
